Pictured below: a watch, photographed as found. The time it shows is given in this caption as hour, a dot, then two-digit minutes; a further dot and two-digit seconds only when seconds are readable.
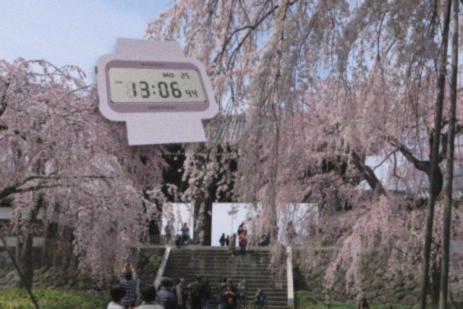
13.06
